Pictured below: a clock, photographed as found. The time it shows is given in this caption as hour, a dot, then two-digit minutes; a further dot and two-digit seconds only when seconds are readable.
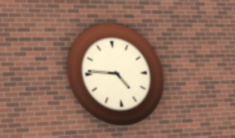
4.46
